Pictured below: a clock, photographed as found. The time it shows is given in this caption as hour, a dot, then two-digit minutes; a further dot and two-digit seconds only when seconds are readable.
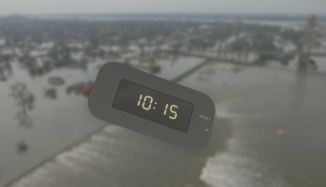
10.15
